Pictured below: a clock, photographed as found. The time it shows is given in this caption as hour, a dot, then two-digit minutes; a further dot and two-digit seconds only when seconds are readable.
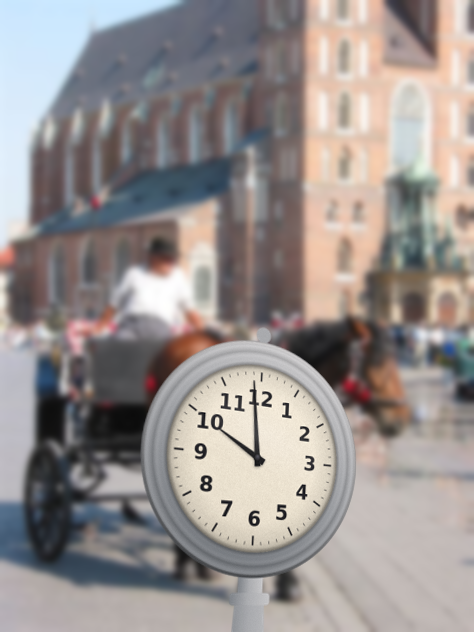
9.59
